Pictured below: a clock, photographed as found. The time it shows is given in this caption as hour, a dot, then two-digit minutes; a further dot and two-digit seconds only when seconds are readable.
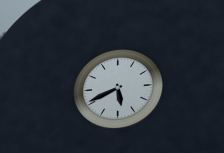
5.41
